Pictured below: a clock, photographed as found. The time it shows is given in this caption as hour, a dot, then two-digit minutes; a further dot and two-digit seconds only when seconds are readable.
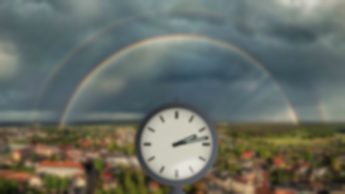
2.13
